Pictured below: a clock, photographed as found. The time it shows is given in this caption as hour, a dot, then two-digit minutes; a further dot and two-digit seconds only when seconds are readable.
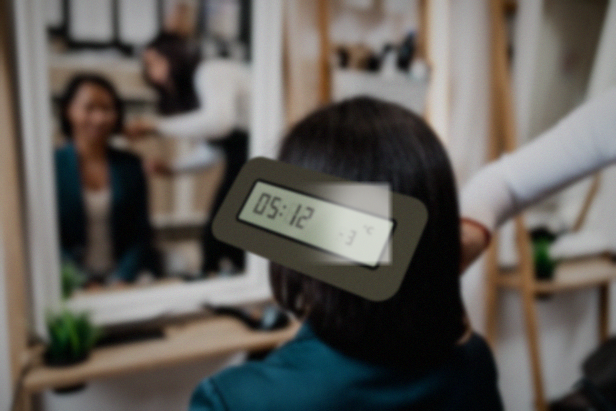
5.12
